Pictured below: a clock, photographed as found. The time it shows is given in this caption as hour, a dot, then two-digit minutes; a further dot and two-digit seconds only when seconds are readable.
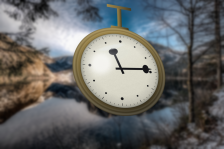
11.14
